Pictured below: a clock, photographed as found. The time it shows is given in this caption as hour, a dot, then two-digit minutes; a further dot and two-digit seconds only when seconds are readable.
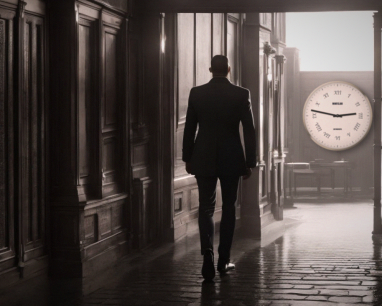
2.47
